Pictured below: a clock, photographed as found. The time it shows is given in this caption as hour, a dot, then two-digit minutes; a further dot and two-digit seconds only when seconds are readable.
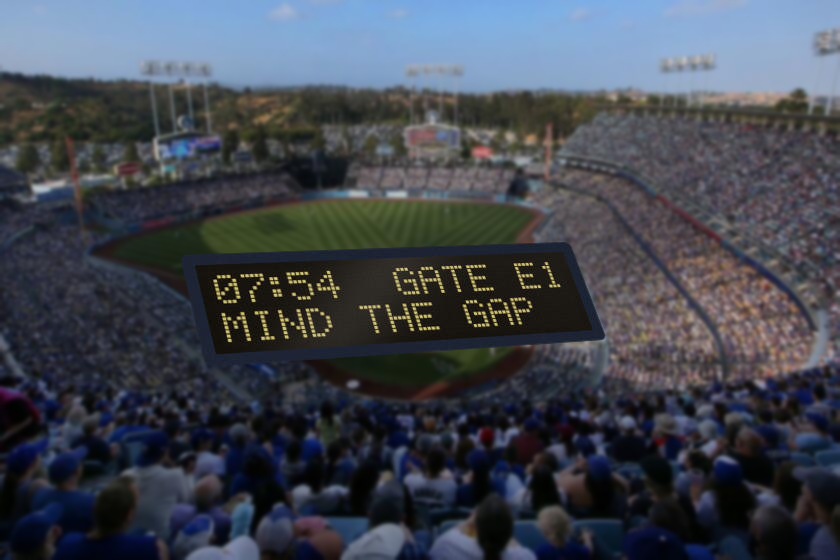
7.54
